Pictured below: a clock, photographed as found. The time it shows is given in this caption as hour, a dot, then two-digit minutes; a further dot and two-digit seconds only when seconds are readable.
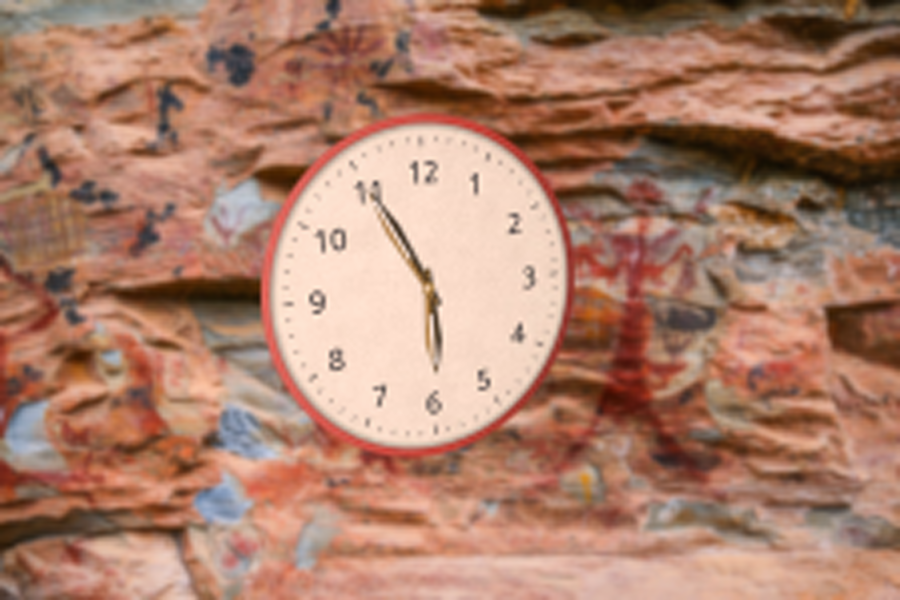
5.55
